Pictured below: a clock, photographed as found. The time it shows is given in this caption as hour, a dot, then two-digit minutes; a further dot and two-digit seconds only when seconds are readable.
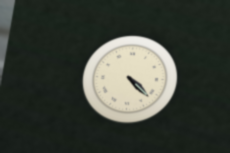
4.22
